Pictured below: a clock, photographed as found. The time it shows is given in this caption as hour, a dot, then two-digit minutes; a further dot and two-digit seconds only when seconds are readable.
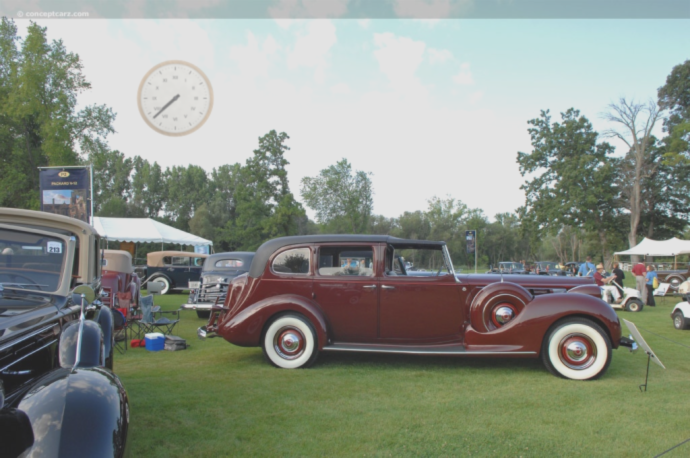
7.38
